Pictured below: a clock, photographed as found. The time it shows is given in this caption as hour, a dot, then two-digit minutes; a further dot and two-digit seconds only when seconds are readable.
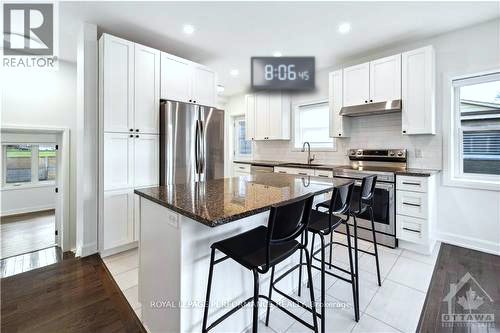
8.06
